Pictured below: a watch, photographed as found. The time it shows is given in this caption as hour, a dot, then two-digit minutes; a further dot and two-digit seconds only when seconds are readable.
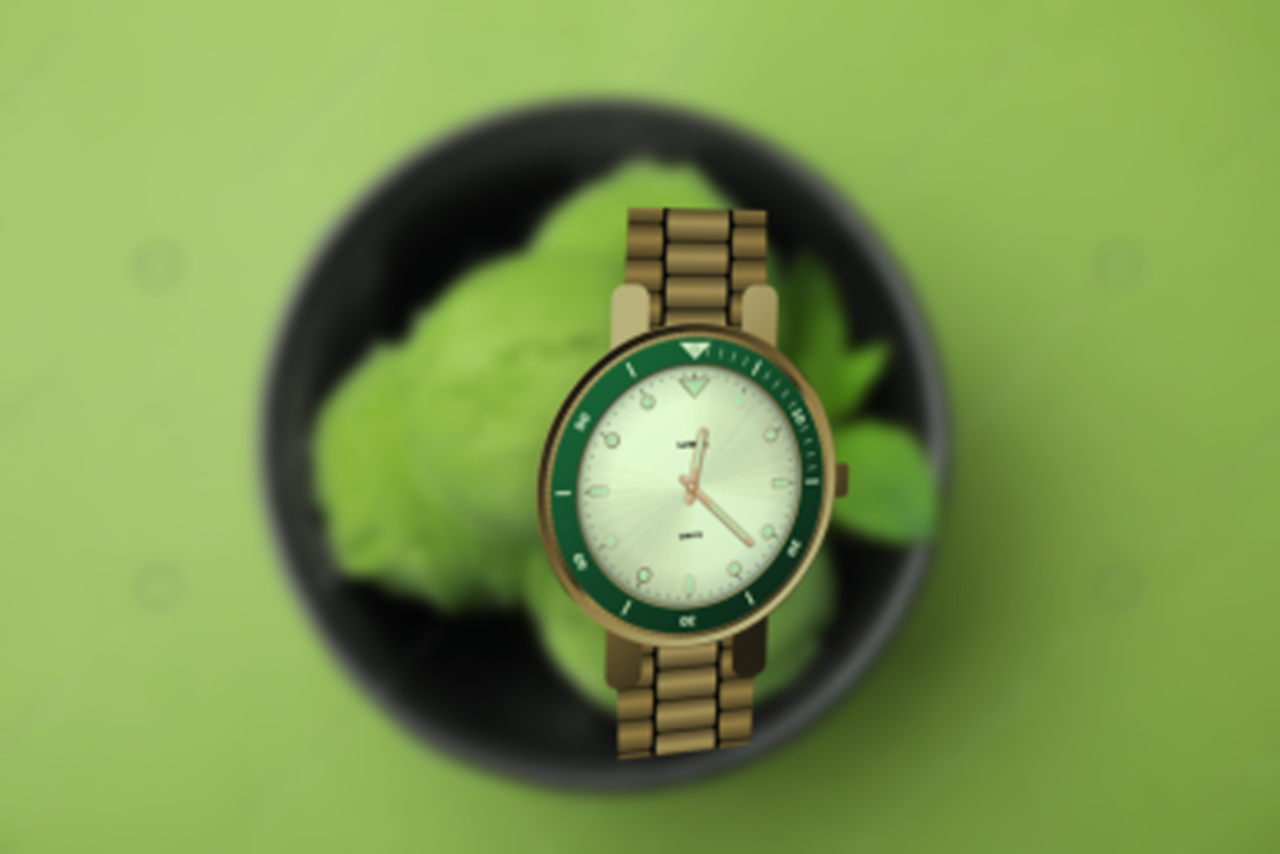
12.22
